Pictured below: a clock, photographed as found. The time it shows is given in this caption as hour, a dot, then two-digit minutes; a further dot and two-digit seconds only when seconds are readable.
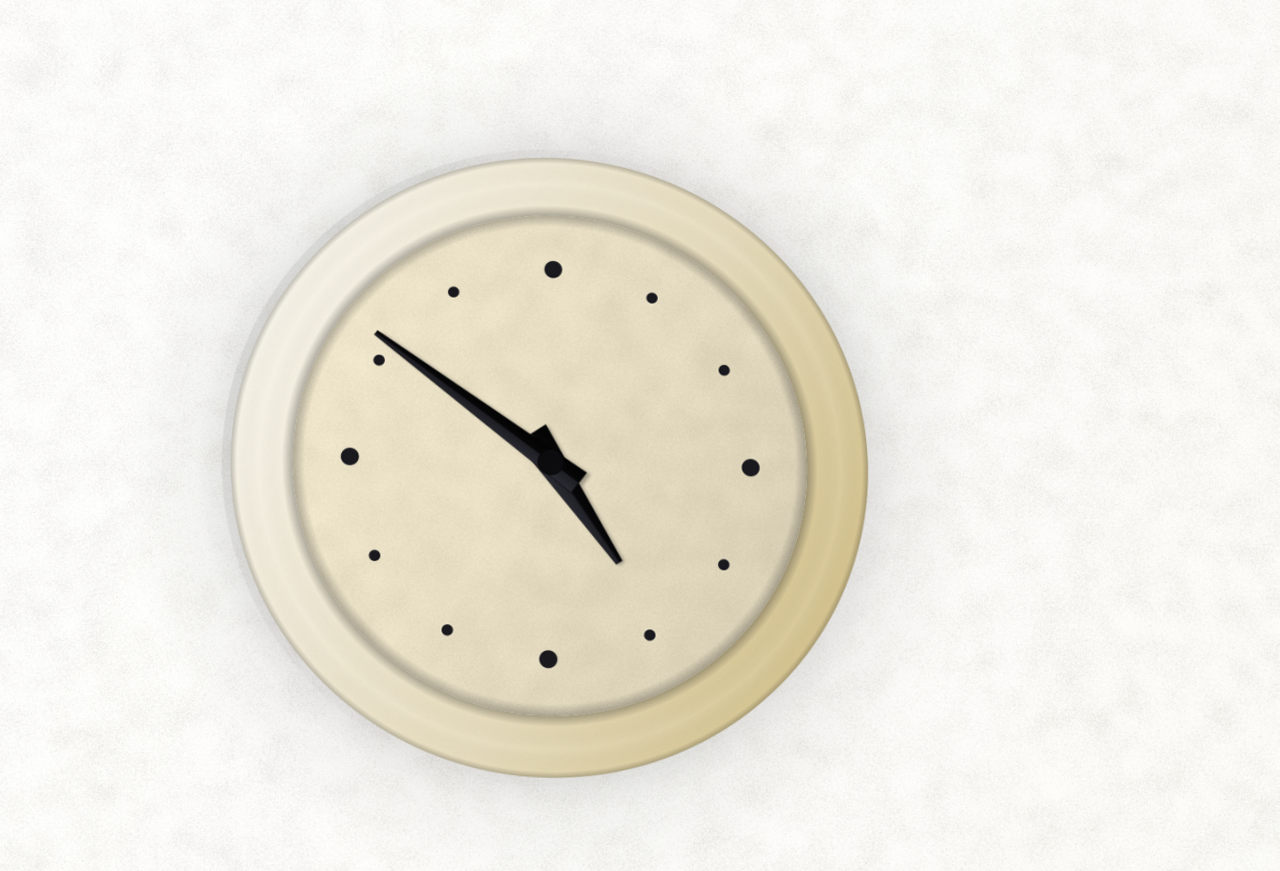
4.51
